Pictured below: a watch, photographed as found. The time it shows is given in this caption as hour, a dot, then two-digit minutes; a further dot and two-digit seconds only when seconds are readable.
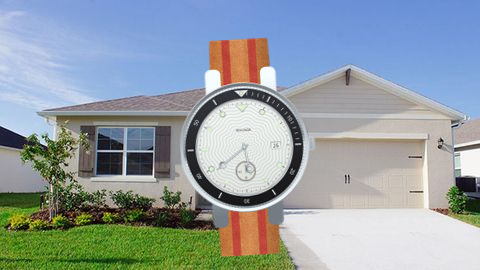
5.39
